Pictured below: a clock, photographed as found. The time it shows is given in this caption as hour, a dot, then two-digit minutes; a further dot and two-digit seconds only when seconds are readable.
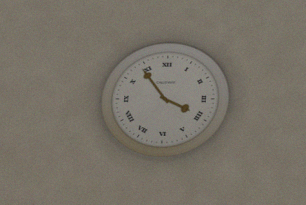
3.54
